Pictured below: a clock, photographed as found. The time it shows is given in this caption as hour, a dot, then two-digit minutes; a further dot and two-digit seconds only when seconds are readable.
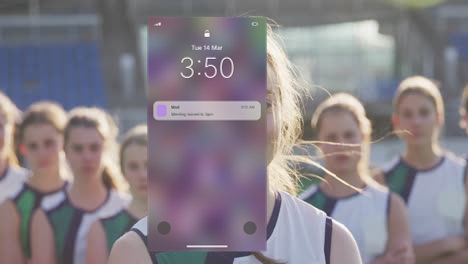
3.50
